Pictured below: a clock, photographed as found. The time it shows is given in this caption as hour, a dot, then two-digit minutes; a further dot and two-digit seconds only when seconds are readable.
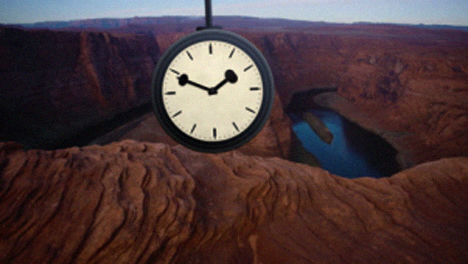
1.49
